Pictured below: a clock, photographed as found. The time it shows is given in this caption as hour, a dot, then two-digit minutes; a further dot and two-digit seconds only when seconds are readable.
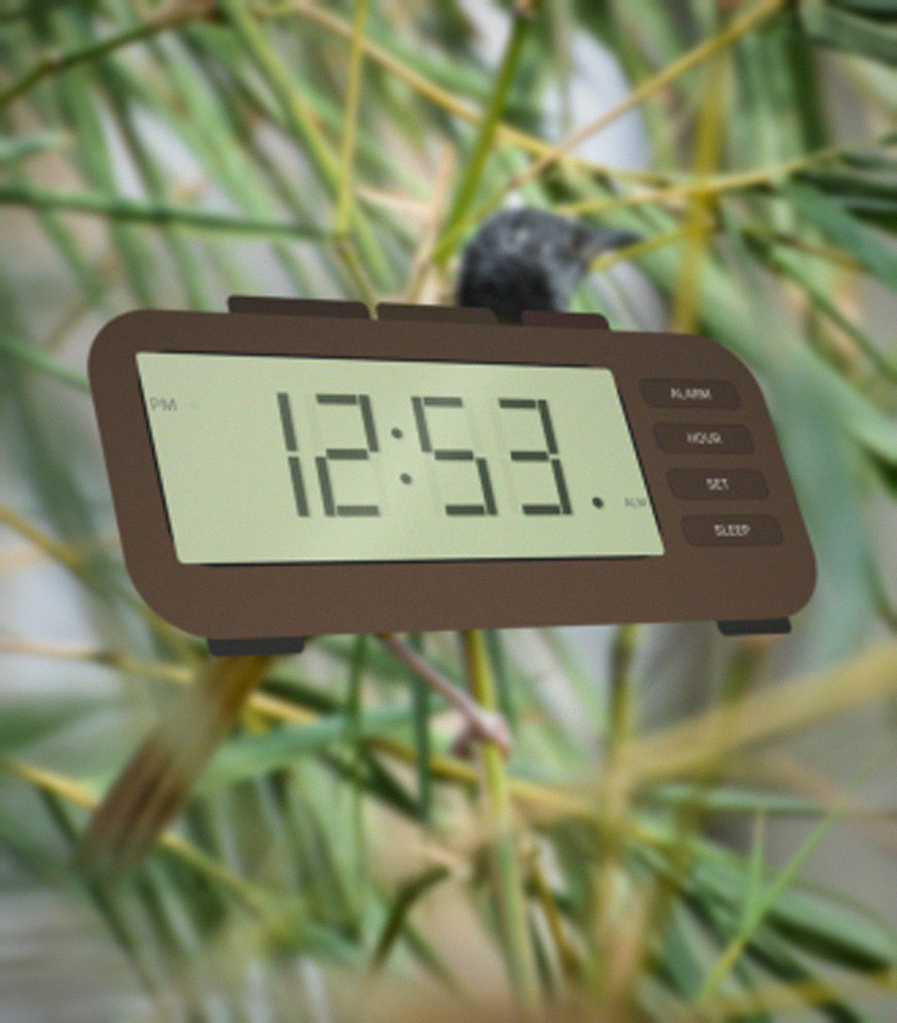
12.53
